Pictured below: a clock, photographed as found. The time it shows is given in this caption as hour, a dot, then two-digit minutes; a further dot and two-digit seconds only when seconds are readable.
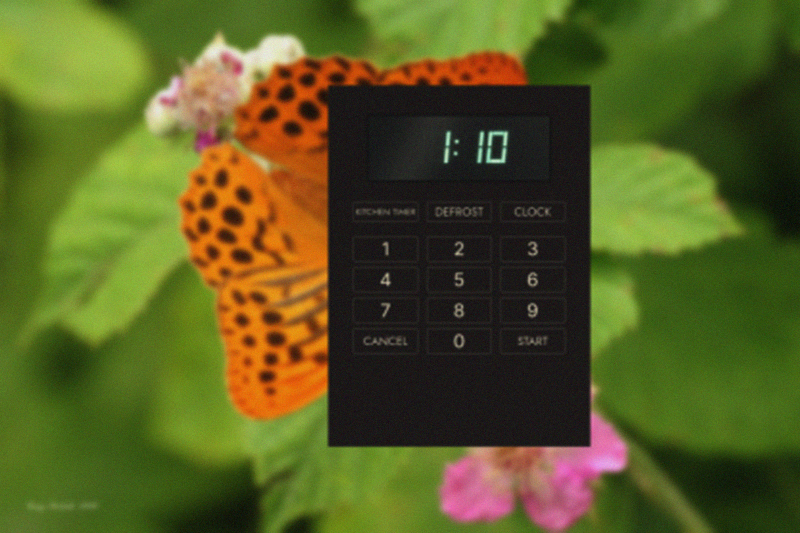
1.10
